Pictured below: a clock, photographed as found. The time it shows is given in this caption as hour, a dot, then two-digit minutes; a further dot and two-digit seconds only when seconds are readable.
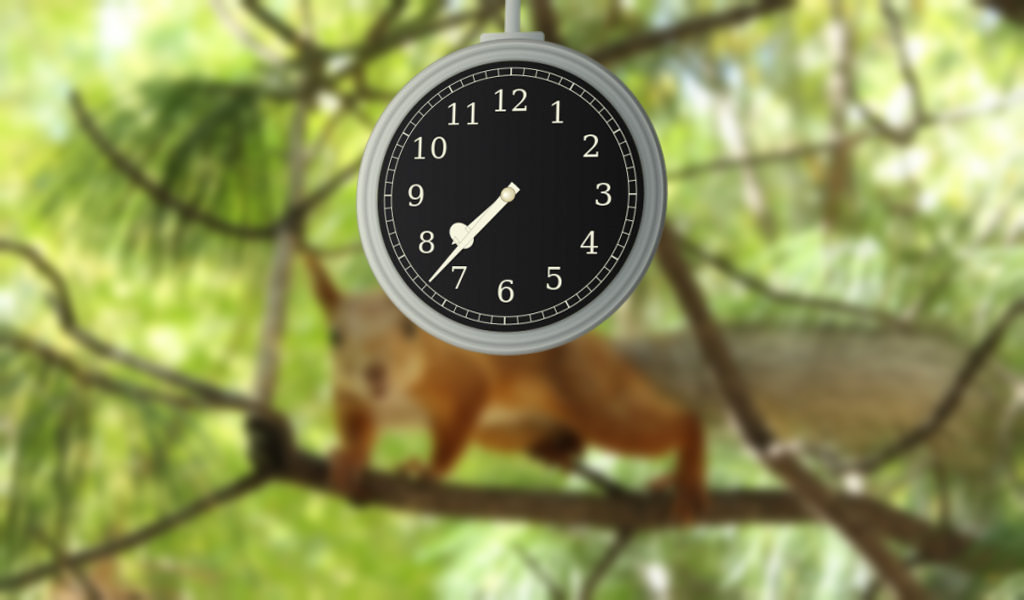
7.37
